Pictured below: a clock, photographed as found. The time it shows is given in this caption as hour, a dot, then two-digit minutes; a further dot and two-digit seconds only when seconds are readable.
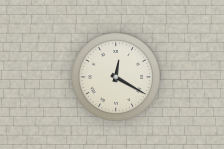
12.20
